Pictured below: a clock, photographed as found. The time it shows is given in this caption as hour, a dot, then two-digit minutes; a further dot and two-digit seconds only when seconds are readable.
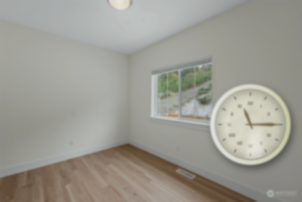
11.15
